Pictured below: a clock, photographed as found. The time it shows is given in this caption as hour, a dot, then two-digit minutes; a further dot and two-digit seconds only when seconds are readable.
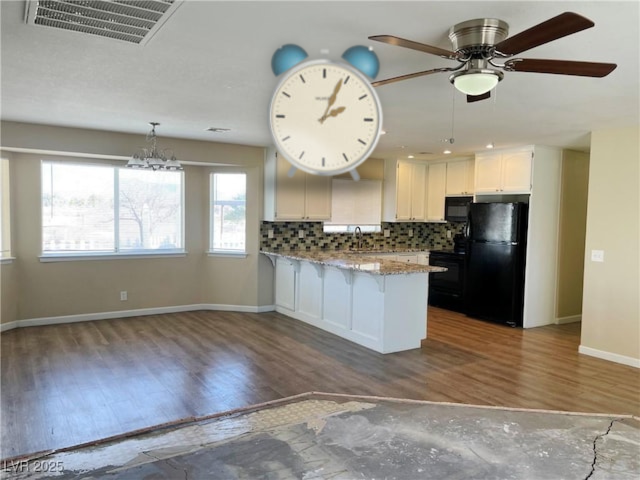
2.04
